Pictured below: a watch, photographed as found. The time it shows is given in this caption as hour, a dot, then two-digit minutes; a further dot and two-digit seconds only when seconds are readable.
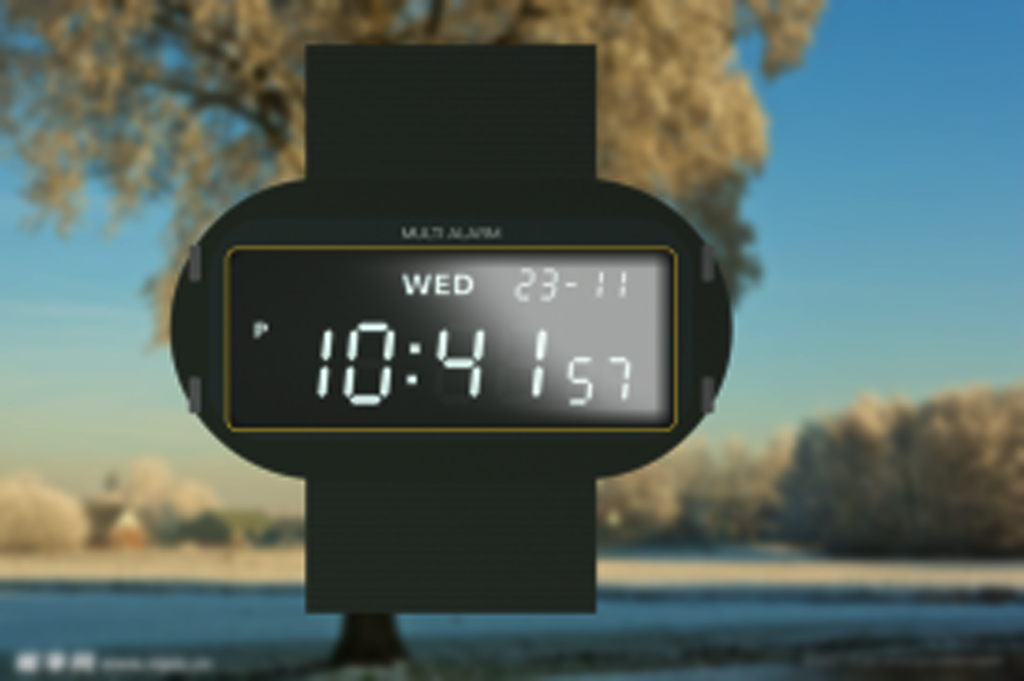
10.41.57
